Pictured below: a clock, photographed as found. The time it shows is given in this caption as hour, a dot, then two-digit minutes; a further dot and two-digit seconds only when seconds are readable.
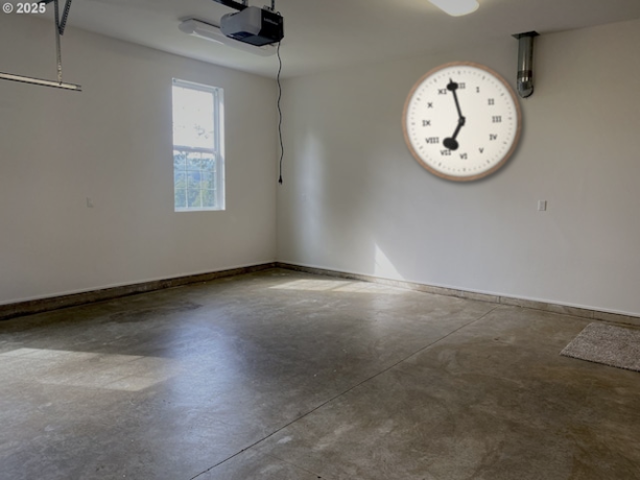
6.58
